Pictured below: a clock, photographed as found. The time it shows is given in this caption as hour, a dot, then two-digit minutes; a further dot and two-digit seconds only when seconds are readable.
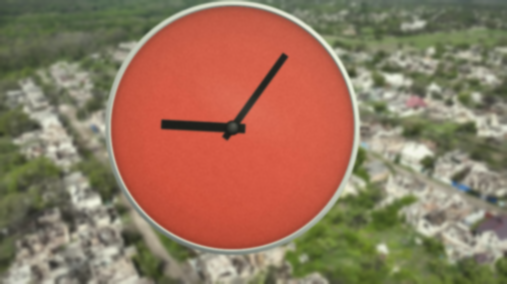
9.06
